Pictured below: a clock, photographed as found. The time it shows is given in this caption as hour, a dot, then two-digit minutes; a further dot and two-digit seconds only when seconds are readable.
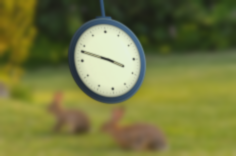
3.48
